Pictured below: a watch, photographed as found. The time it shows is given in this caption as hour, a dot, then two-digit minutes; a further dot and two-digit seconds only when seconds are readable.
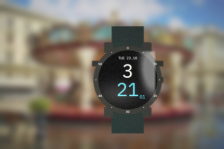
3.21
